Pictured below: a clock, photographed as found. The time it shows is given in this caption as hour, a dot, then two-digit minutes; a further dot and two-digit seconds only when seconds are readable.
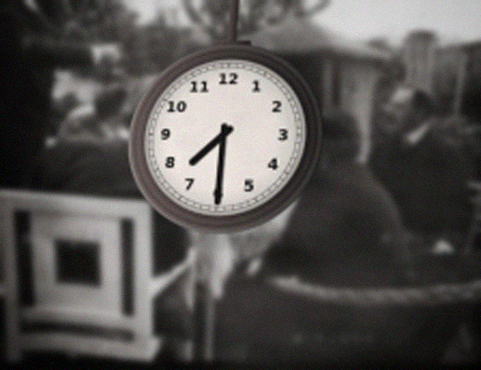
7.30
